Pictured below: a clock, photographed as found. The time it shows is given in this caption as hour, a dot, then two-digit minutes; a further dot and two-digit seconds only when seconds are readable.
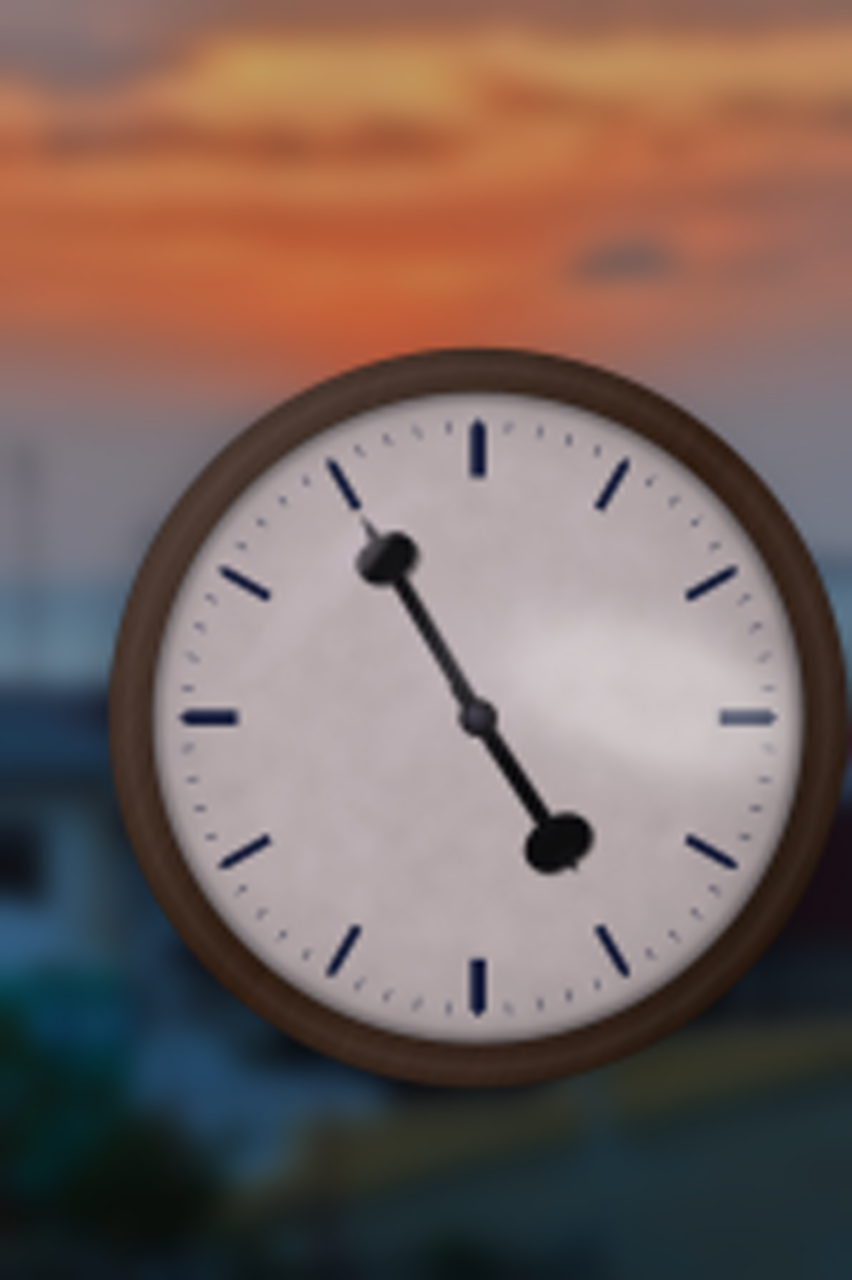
4.55
